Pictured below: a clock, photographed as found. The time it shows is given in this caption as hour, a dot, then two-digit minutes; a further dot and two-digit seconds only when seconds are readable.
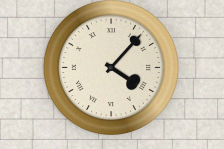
4.07
